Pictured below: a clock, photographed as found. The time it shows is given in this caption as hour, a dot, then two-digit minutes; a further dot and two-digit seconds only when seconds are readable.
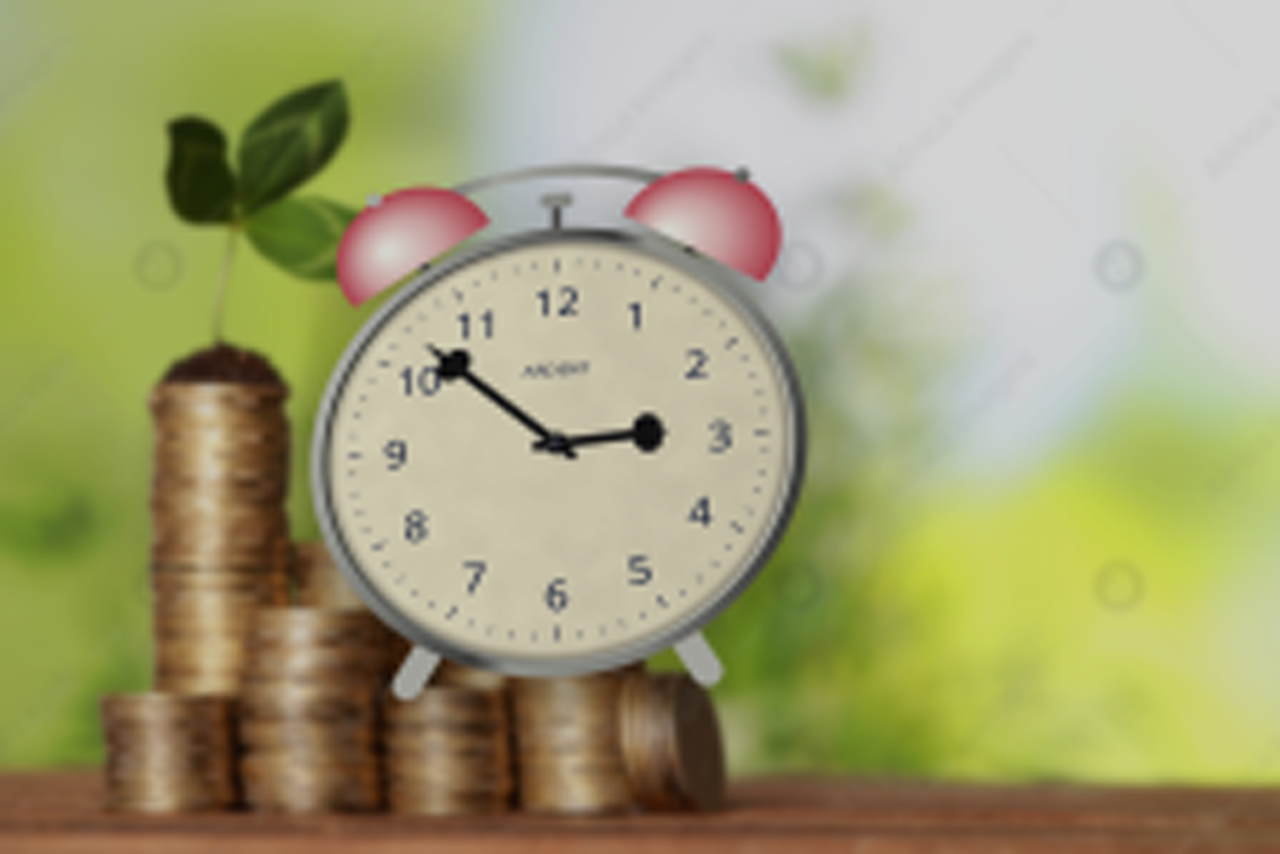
2.52
